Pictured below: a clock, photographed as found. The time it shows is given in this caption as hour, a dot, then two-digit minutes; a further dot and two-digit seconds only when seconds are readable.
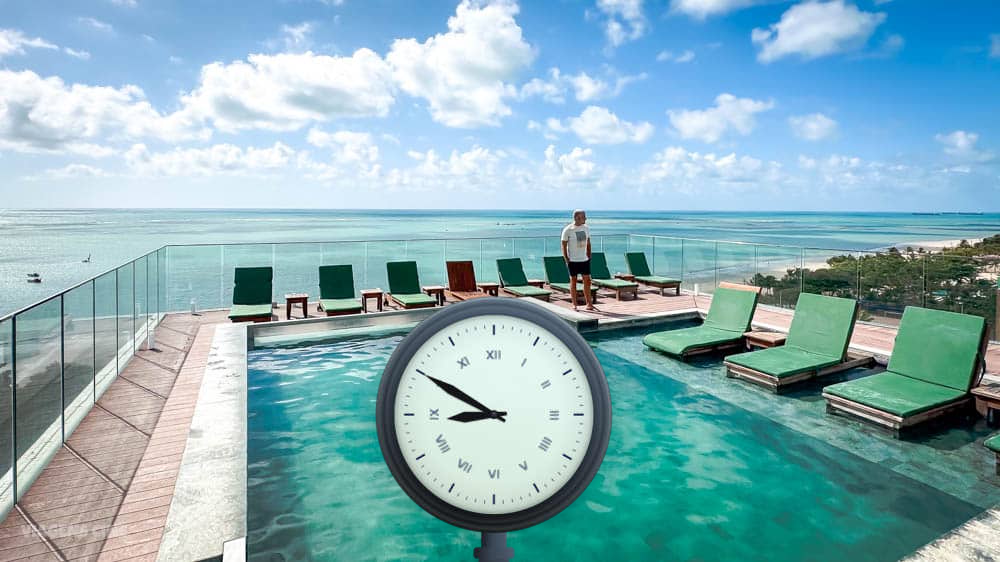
8.50
